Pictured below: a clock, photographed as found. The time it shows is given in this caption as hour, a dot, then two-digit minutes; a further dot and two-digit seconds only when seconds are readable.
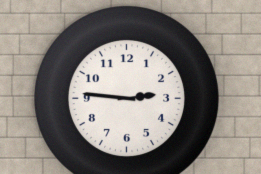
2.46
